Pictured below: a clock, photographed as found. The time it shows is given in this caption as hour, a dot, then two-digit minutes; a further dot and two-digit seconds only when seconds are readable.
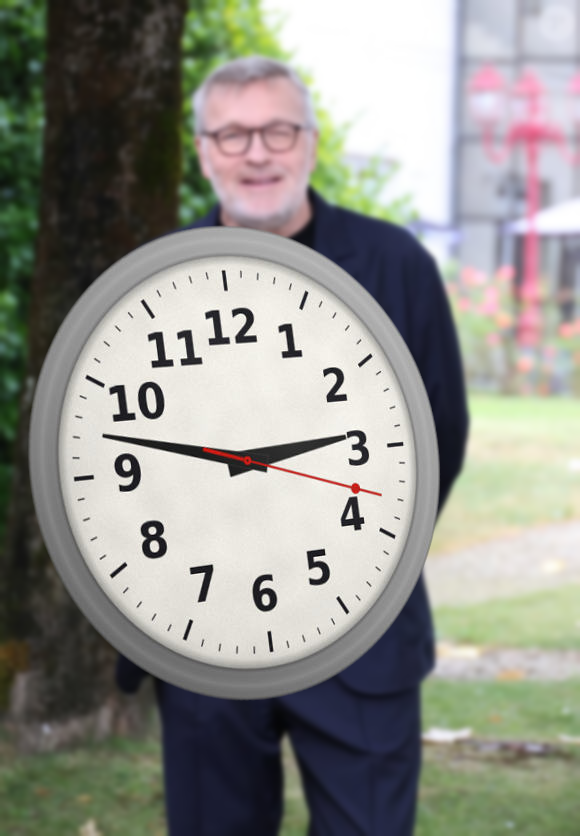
2.47.18
